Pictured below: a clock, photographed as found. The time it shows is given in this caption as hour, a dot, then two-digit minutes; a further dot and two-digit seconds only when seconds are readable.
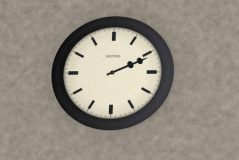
2.11
